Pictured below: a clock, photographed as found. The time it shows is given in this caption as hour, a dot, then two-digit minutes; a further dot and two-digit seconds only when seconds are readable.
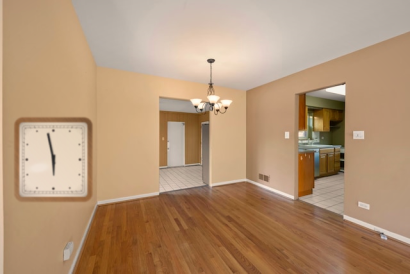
5.58
